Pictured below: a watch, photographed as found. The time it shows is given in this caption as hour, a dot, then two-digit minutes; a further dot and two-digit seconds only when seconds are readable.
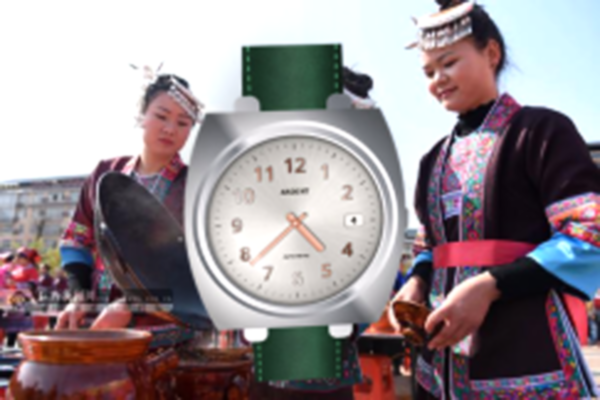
4.38
